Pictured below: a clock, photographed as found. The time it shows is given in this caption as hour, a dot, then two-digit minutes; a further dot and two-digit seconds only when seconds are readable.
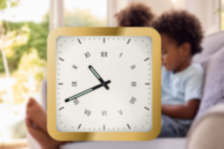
10.41
